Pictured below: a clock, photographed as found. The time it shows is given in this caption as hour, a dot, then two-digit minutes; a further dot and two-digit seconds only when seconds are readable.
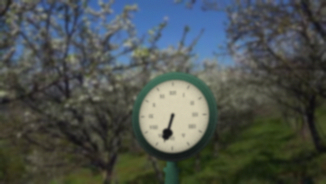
6.33
